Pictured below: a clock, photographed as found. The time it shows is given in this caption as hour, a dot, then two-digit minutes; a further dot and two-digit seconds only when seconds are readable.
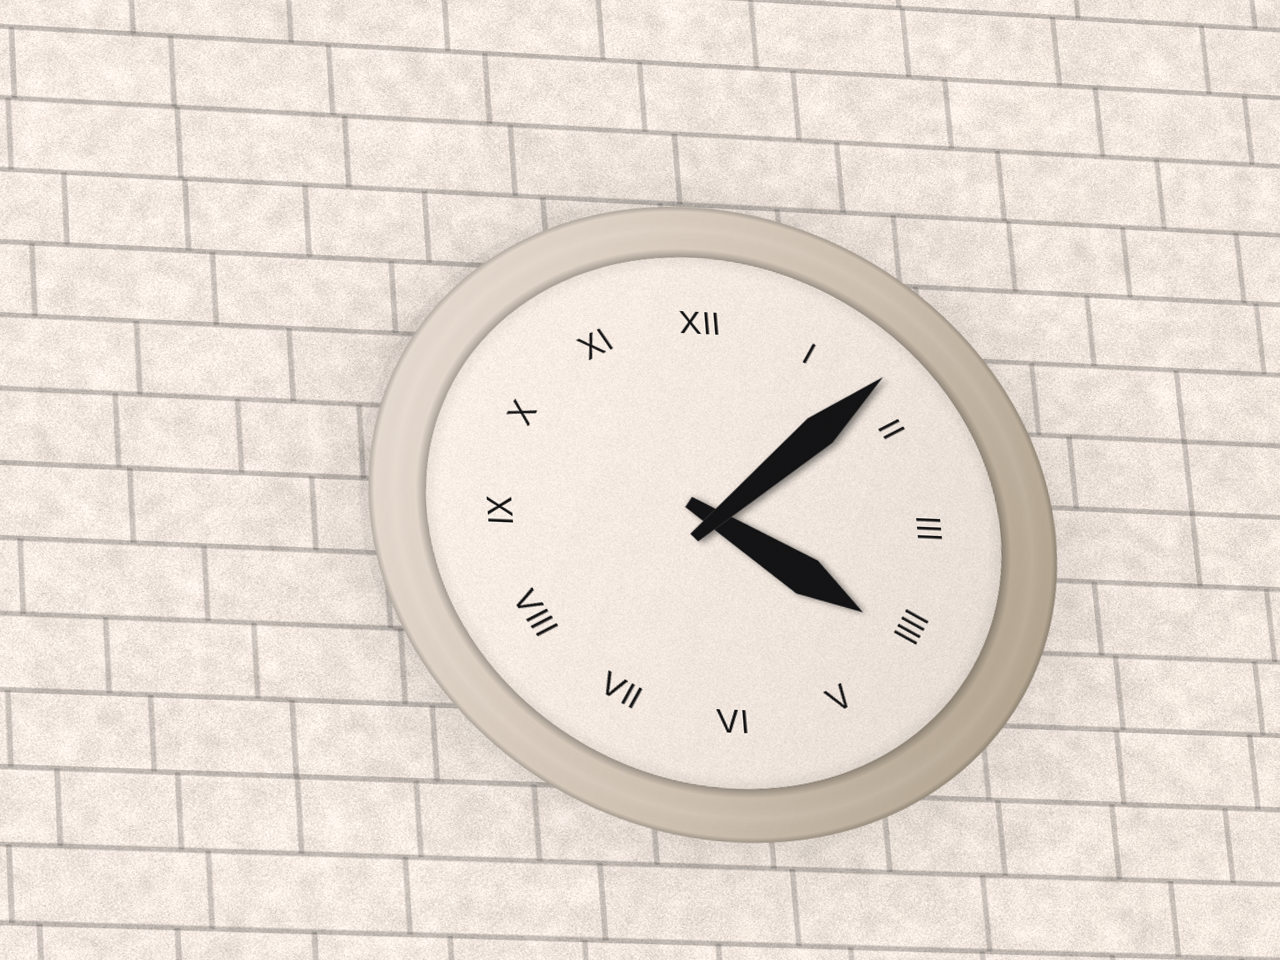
4.08
